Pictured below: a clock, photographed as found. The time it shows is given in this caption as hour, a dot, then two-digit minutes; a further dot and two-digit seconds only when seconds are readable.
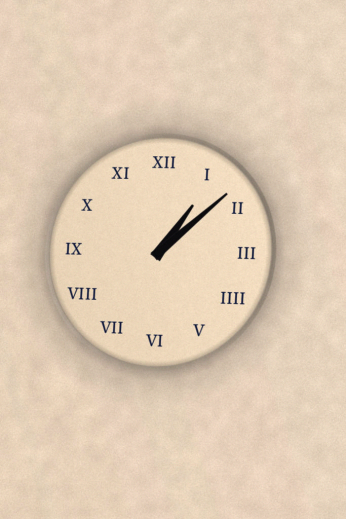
1.08
